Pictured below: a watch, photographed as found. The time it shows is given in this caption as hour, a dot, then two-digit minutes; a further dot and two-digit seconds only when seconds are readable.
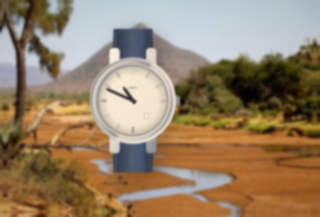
10.49
